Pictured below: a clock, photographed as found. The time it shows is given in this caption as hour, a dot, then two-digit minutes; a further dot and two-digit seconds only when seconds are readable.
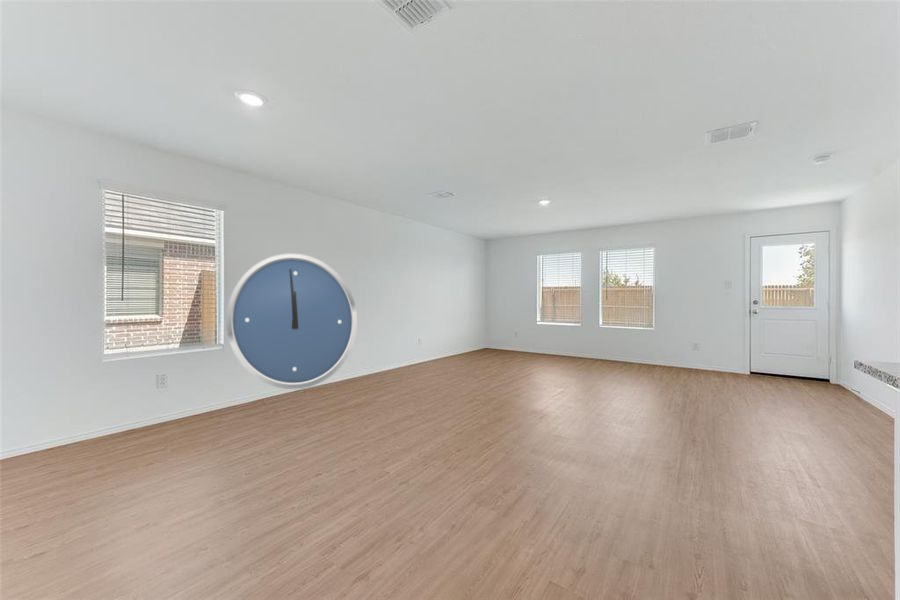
11.59
